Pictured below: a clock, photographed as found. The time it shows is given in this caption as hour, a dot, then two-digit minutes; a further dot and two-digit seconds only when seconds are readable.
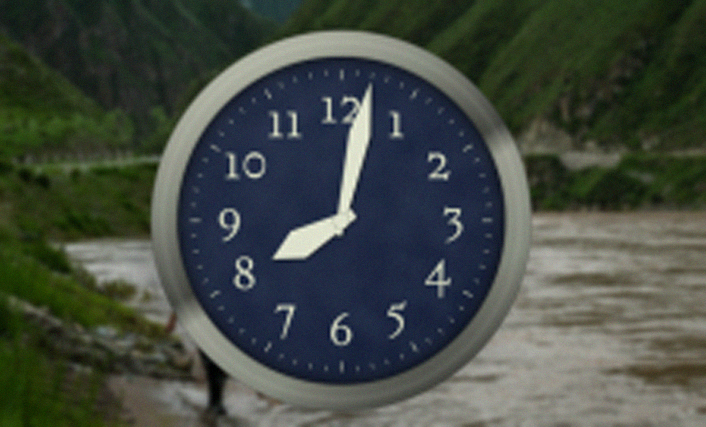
8.02
